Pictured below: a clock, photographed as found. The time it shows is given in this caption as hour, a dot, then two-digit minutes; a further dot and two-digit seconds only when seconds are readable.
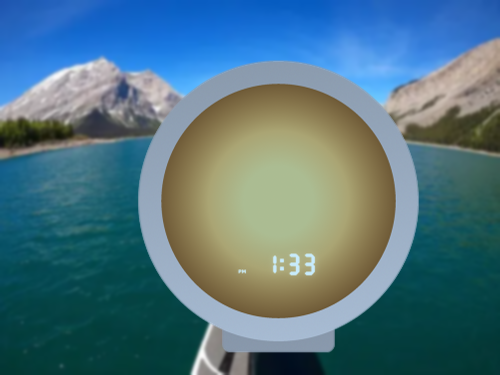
1.33
